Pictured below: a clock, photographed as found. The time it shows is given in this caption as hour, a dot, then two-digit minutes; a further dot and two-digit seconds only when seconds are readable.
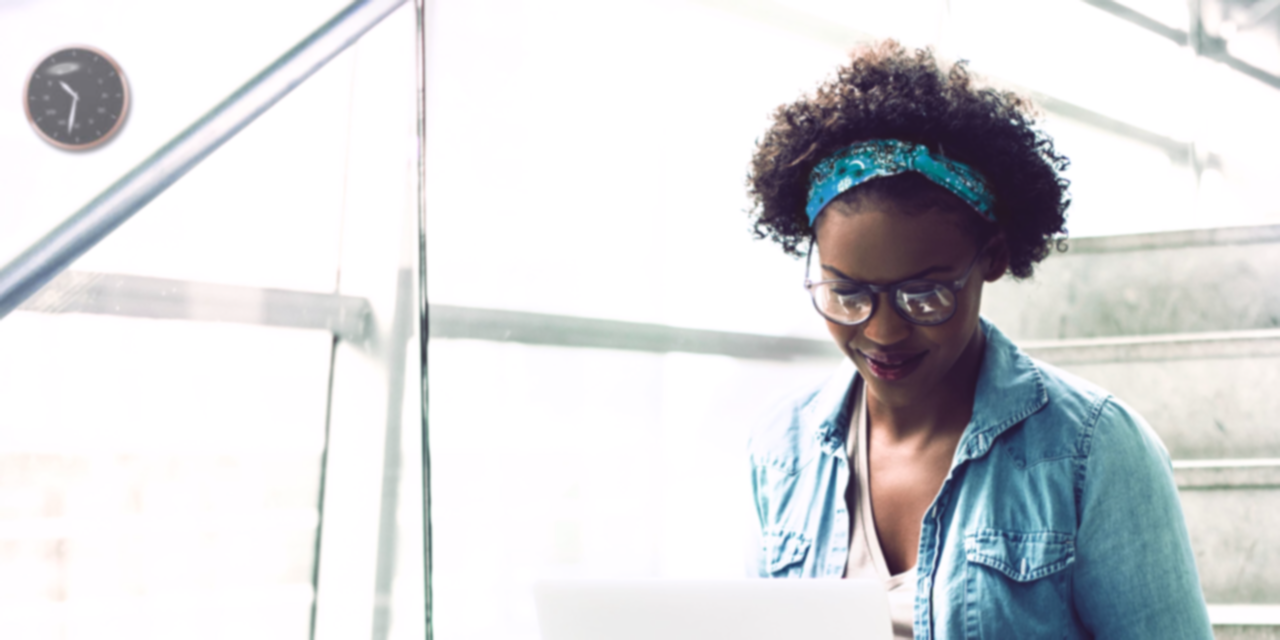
10.32
